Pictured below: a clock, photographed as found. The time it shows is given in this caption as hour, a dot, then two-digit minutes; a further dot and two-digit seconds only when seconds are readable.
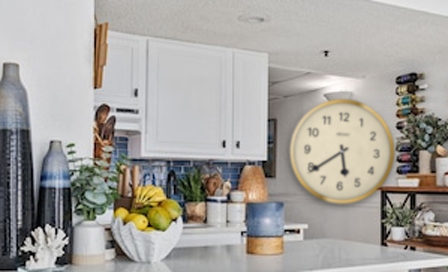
5.39
